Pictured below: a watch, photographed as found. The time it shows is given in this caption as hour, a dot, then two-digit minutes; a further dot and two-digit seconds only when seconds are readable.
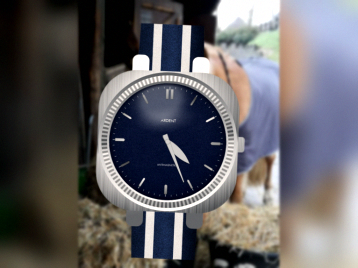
4.26
